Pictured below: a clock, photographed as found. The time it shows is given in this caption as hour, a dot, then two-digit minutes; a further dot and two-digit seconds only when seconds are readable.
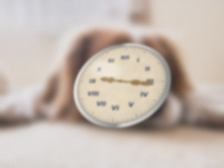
9.16
